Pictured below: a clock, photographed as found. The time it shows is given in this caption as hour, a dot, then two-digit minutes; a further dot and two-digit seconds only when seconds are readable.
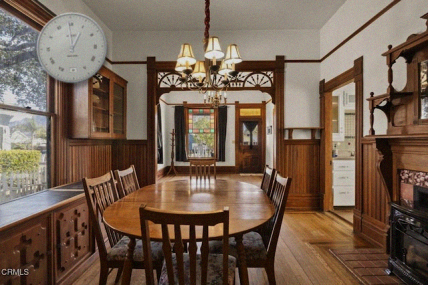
12.59
